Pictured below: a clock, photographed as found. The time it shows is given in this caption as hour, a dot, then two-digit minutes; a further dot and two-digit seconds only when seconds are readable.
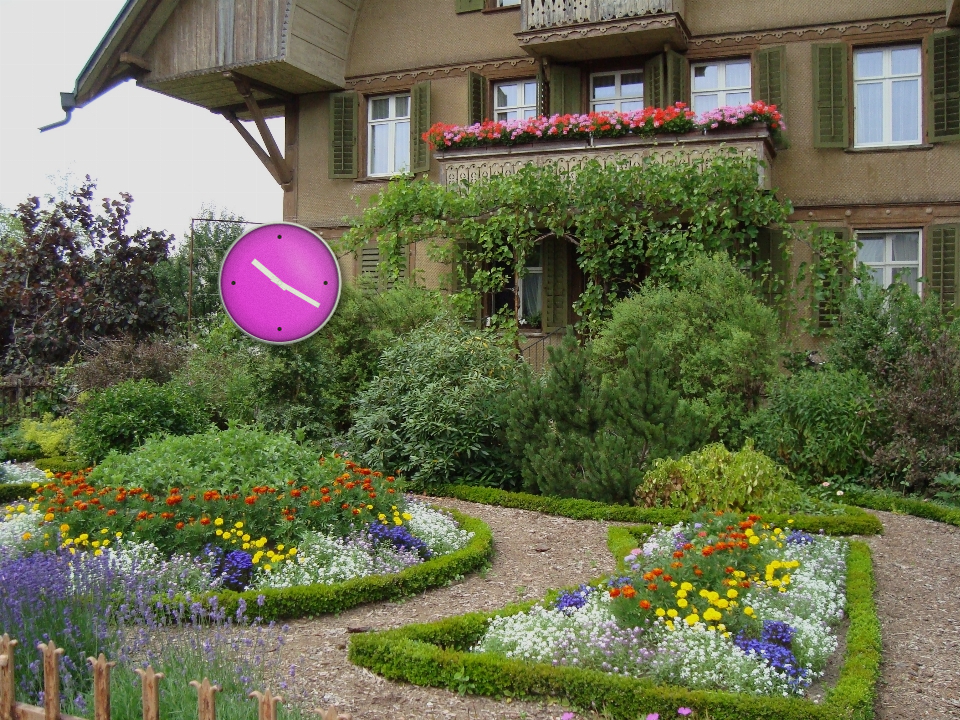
10.20
